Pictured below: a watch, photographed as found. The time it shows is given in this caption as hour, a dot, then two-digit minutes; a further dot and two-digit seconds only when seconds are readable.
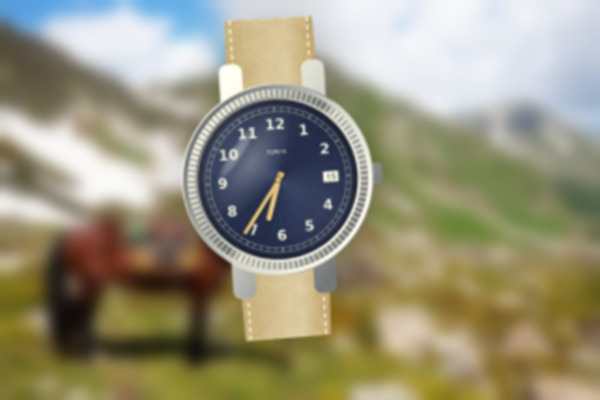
6.36
